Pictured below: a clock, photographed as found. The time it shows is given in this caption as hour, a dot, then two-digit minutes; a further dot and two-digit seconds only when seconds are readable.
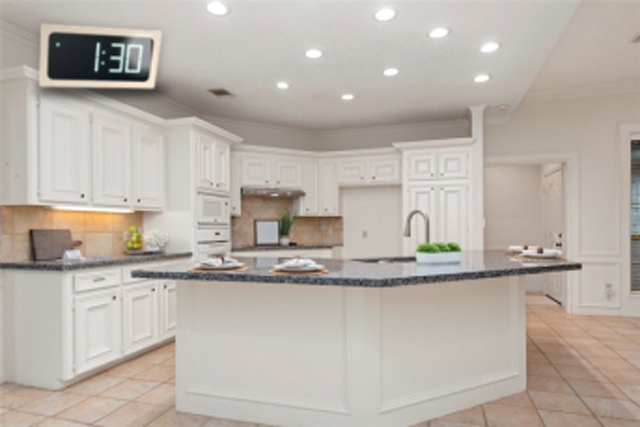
1.30
